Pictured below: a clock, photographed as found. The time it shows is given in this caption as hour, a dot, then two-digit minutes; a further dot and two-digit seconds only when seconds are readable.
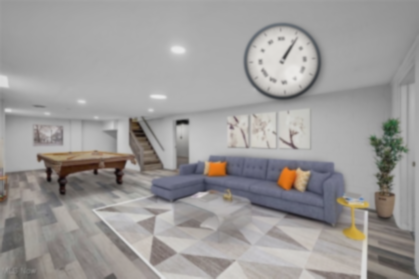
1.06
